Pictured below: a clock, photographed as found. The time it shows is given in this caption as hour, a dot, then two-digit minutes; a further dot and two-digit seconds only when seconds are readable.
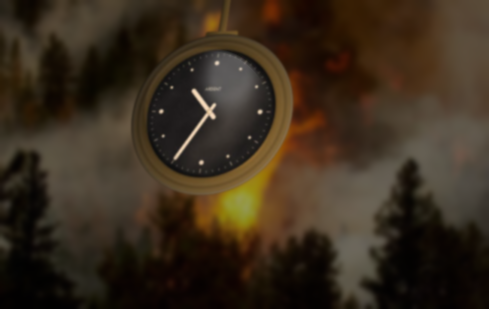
10.35
